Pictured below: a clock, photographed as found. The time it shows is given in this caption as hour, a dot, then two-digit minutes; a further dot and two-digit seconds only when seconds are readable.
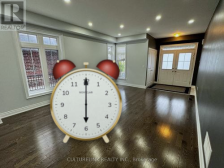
6.00
